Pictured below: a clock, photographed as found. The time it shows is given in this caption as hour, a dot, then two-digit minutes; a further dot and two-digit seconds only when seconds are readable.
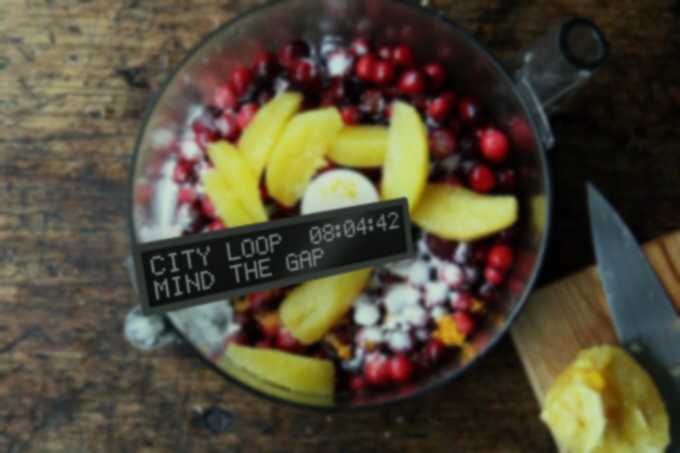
8.04.42
